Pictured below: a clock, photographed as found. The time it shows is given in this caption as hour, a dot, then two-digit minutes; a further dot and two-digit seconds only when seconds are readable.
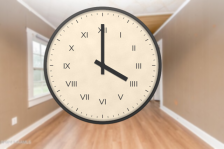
4.00
